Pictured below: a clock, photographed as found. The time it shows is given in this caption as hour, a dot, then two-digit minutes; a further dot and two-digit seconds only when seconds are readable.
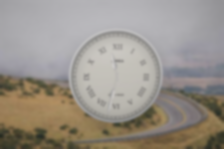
11.32
